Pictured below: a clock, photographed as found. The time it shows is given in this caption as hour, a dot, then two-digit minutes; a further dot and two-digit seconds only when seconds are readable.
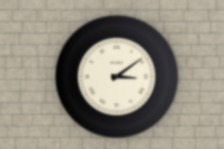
3.09
